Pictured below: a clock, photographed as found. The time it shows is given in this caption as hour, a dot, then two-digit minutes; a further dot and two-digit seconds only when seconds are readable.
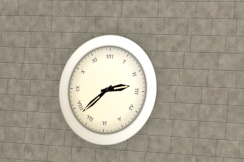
2.38
